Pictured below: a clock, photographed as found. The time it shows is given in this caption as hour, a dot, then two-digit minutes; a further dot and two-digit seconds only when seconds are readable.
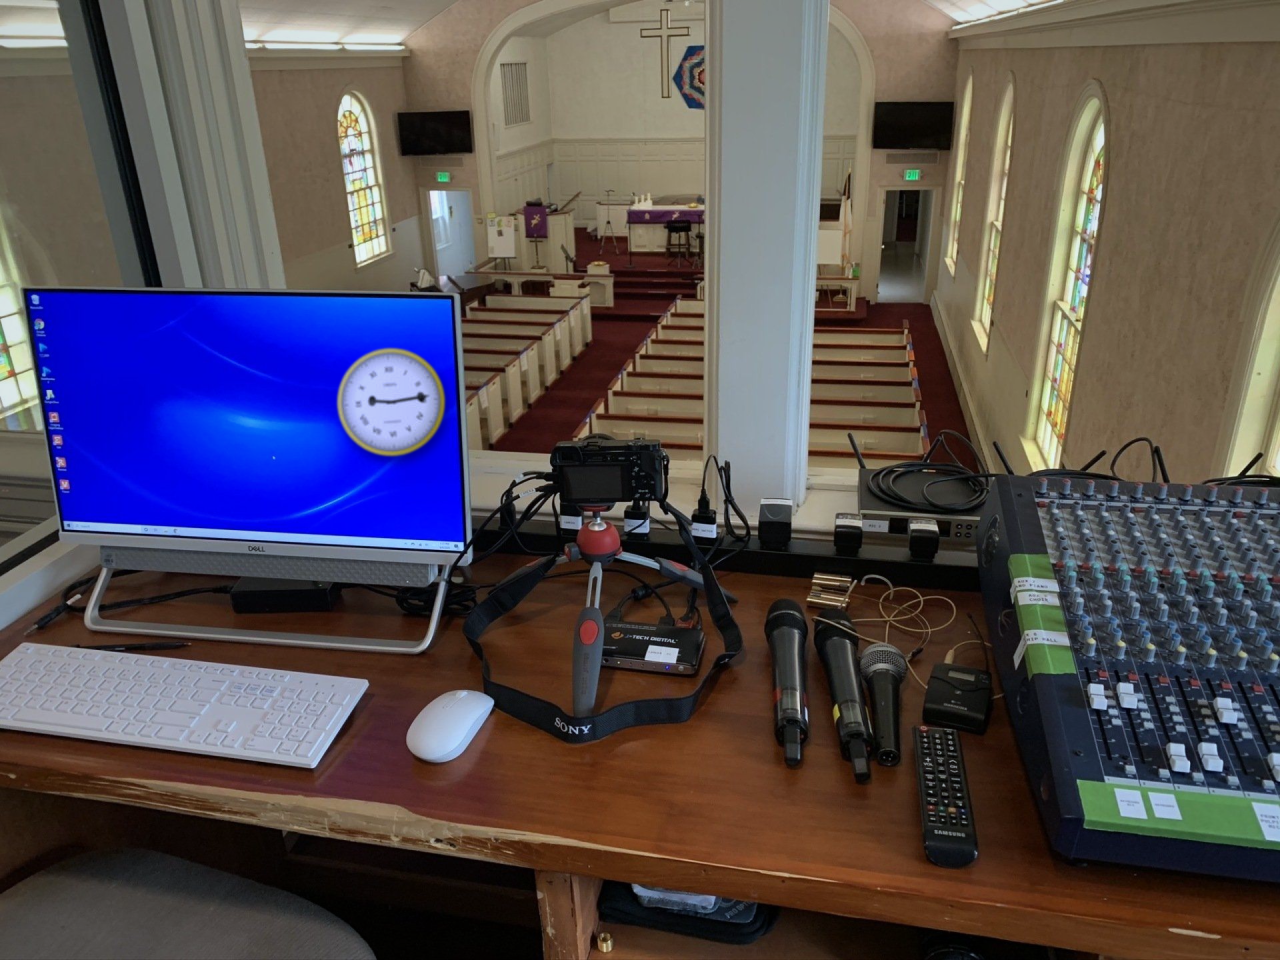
9.14
